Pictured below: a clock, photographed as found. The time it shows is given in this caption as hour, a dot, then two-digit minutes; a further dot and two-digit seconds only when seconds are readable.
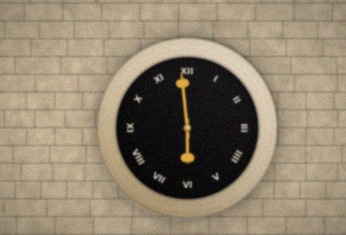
5.59
